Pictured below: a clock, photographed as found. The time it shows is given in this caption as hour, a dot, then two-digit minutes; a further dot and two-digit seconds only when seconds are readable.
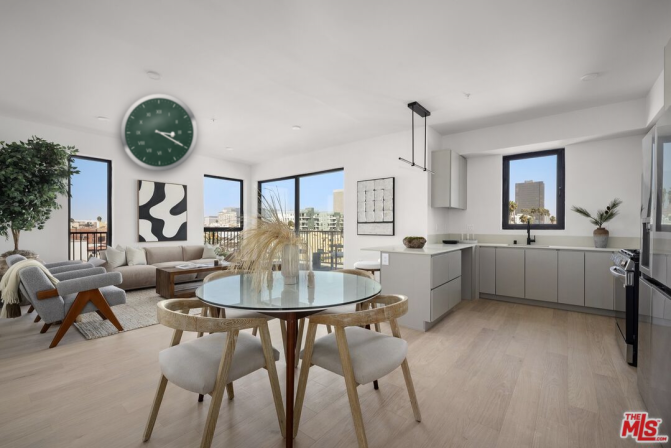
3.20
